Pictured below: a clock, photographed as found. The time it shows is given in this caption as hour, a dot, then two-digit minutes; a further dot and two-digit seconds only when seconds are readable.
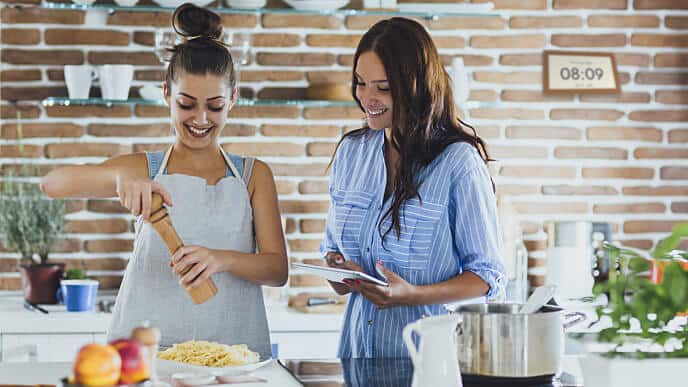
8.09
